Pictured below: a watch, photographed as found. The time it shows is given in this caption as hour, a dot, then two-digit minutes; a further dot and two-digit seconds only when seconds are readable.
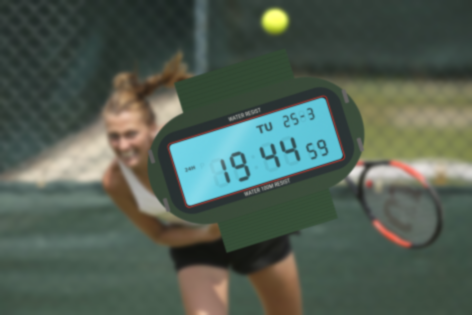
19.44.59
